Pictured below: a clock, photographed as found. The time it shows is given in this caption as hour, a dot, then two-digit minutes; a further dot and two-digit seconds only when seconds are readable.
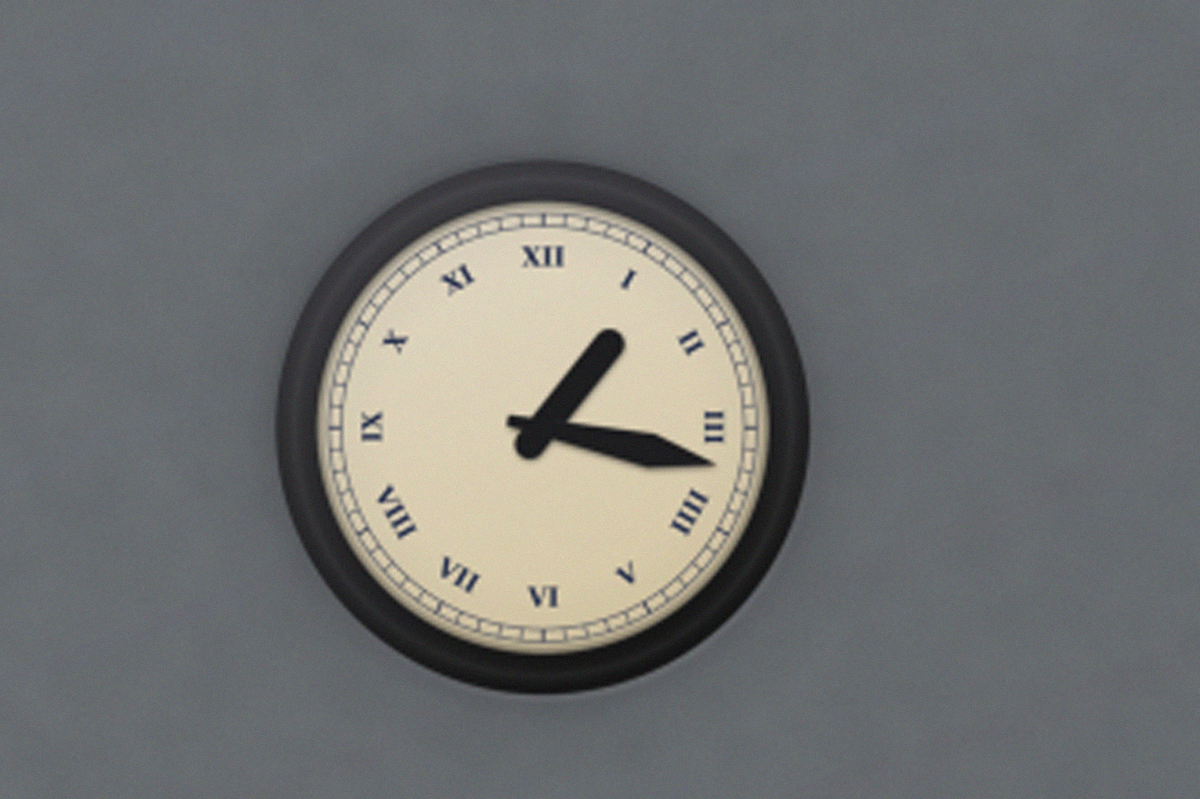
1.17
